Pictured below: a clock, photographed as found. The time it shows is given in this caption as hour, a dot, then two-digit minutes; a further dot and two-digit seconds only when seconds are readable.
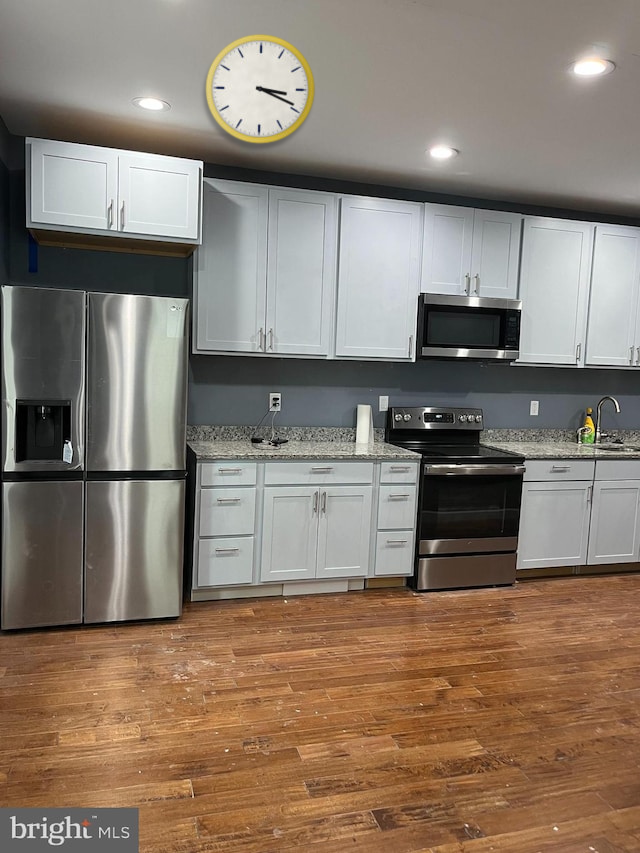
3.19
